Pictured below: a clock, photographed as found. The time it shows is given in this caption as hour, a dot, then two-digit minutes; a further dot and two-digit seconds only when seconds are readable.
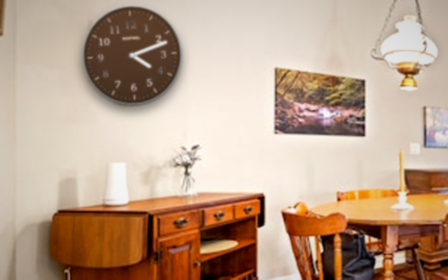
4.12
